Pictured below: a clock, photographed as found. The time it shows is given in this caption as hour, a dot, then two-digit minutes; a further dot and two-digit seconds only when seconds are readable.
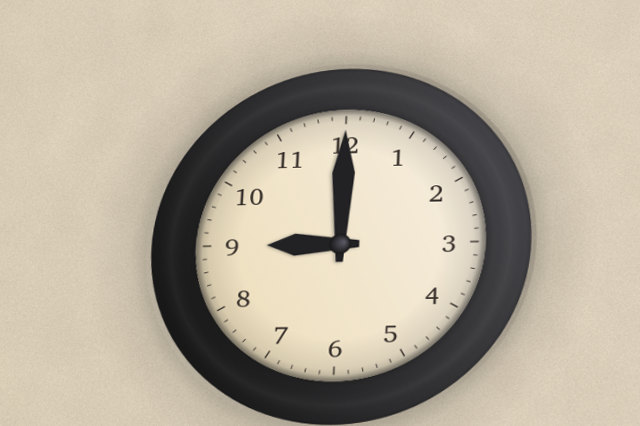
9.00
